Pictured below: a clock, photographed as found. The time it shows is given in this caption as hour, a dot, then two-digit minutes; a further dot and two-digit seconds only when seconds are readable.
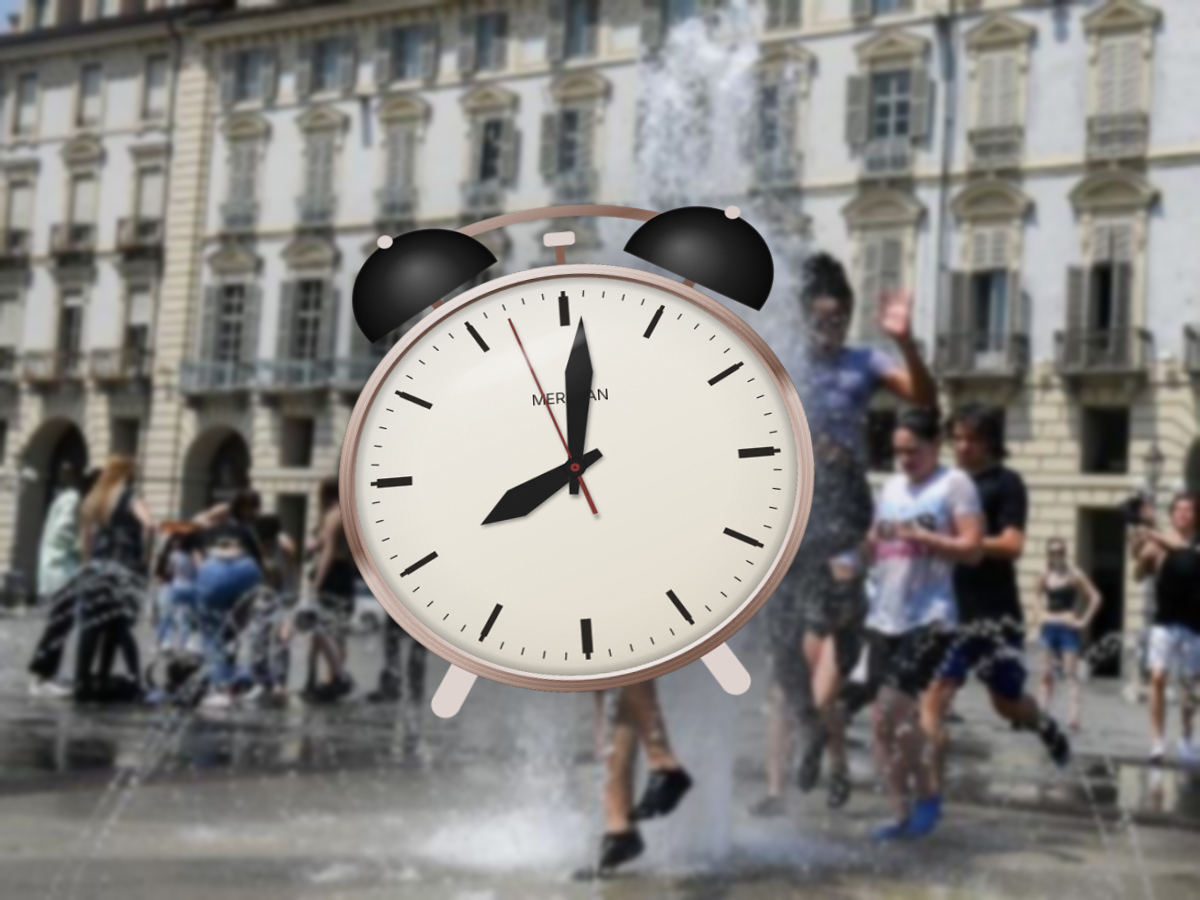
8.00.57
